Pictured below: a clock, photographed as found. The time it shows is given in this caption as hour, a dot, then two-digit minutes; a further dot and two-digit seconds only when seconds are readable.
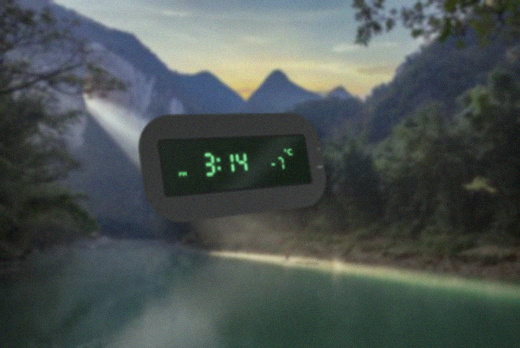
3.14
